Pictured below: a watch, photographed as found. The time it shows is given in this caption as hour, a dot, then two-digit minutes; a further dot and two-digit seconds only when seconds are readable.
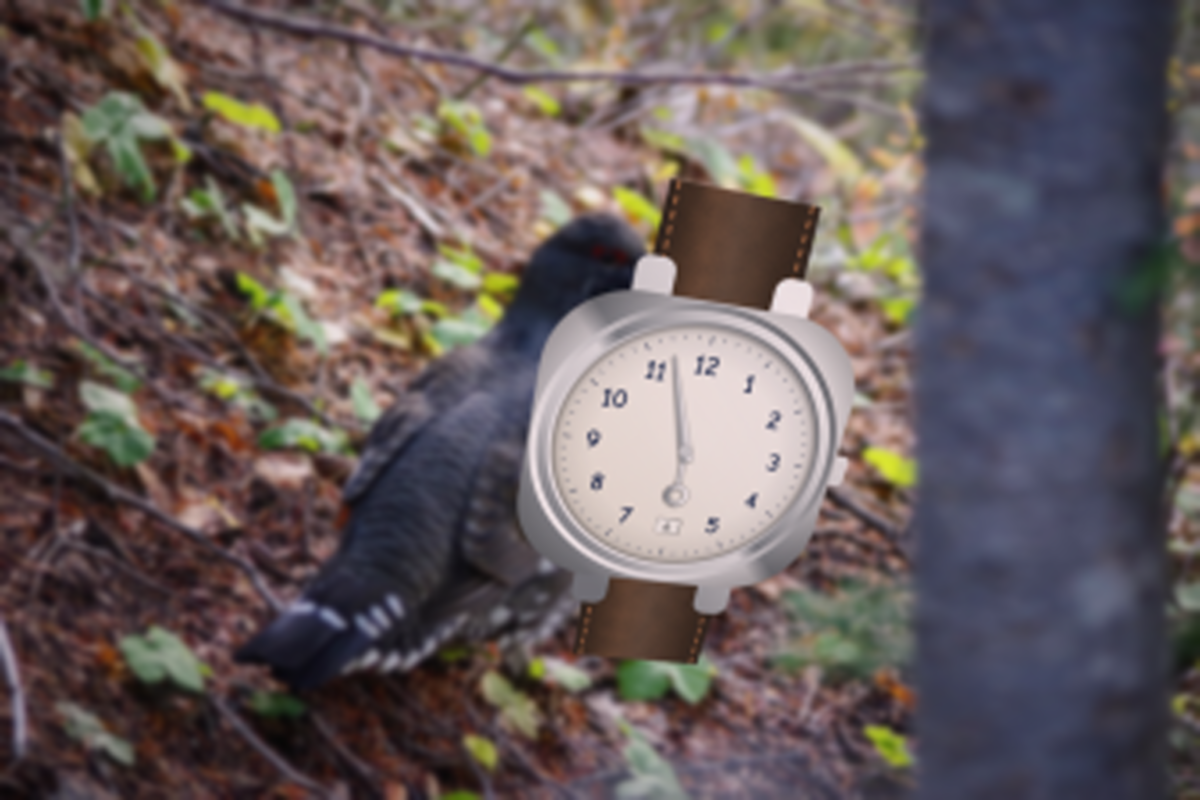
5.57
